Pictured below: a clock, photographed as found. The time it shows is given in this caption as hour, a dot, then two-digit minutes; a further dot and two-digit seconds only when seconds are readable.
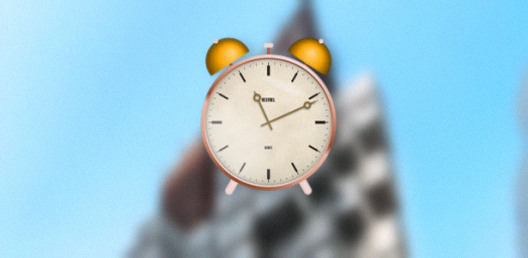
11.11
